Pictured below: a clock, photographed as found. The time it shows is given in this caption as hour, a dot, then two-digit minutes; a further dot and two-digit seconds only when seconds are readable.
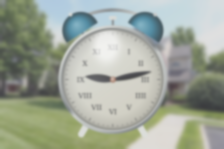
9.13
